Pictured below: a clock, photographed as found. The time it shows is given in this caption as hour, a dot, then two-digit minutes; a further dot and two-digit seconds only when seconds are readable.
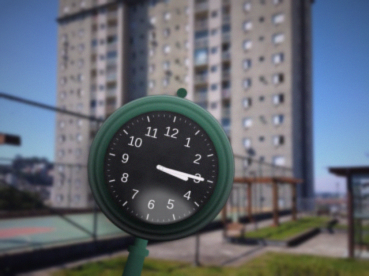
3.15
